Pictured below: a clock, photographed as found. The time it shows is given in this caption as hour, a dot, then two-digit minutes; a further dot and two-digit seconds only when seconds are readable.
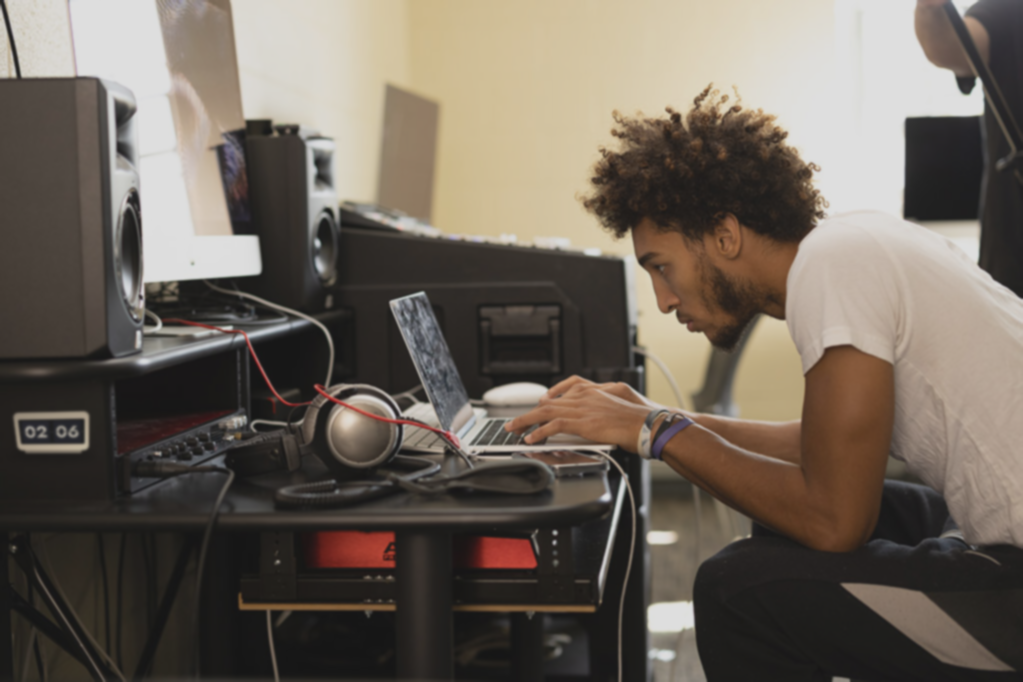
2.06
